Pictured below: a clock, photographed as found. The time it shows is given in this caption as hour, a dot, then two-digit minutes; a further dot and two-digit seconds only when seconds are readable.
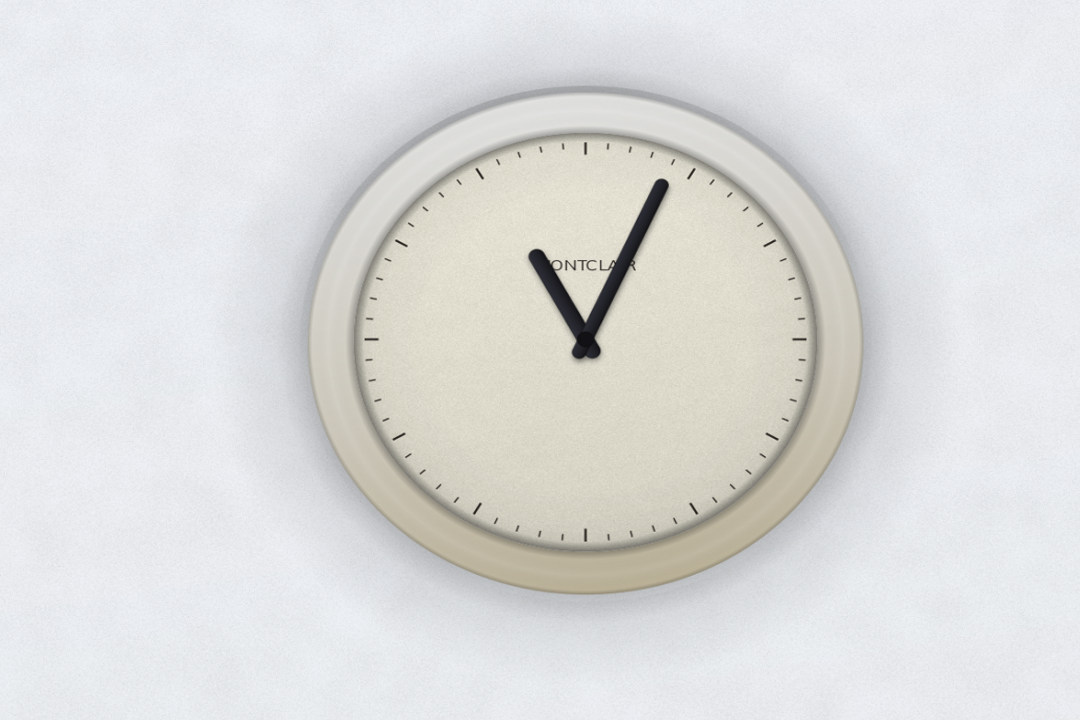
11.04
